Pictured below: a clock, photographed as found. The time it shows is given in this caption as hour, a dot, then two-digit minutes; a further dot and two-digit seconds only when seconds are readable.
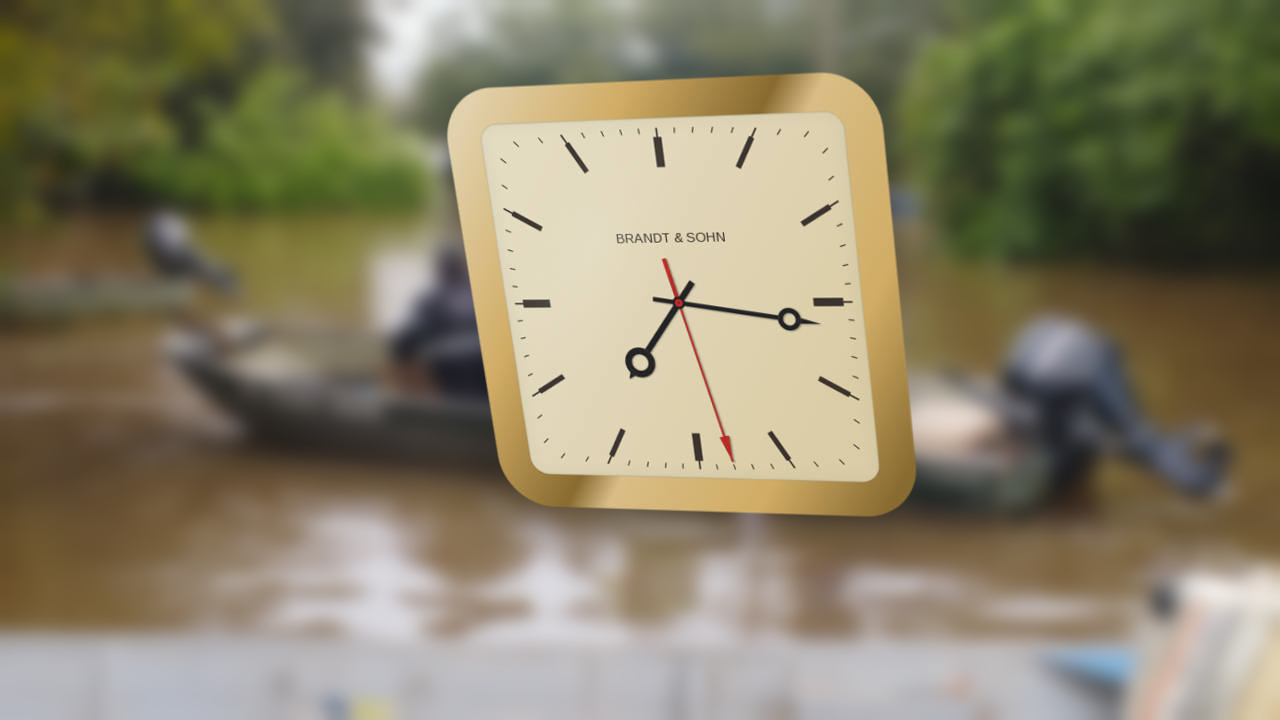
7.16.28
